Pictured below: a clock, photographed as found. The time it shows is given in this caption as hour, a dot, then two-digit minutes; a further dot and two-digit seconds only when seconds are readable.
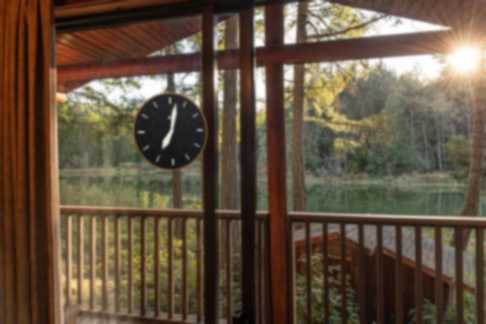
7.02
